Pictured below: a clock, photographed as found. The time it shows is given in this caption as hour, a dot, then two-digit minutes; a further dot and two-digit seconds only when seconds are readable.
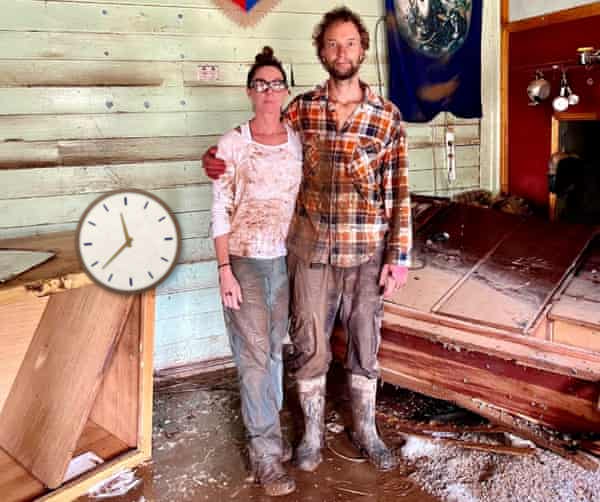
11.38
